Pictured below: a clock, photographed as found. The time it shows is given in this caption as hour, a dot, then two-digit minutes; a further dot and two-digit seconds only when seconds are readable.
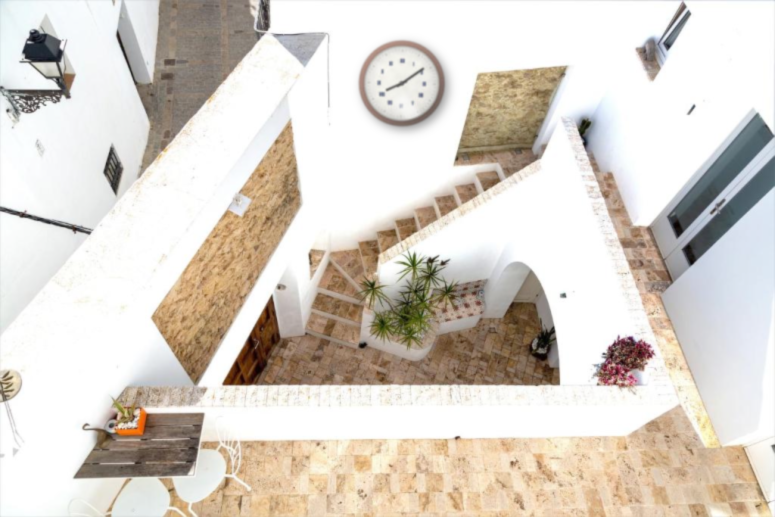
8.09
